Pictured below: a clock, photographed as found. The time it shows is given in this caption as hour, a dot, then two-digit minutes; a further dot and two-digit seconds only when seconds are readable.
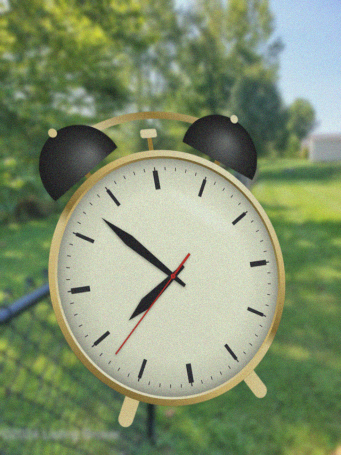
7.52.38
